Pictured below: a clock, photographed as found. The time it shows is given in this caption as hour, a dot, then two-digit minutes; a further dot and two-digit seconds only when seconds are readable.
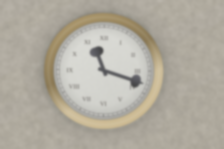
11.18
